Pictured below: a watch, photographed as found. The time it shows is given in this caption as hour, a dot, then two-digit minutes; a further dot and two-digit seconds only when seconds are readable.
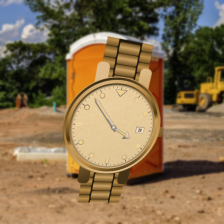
3.53
